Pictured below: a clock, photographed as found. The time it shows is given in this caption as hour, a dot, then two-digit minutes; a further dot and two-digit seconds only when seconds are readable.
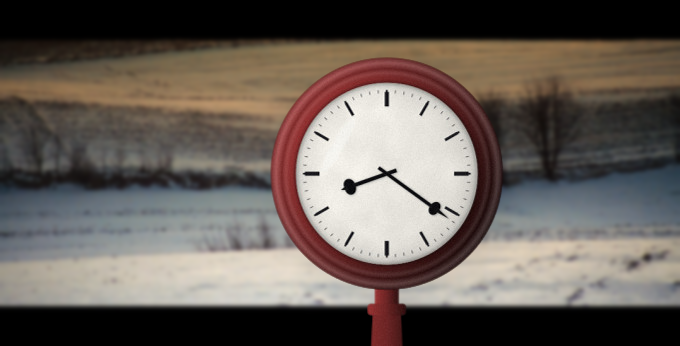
8.21
